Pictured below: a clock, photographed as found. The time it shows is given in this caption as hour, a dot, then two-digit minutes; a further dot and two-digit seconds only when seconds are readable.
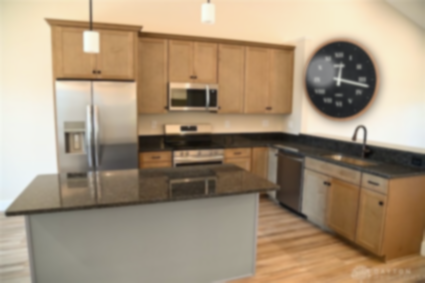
12.17
